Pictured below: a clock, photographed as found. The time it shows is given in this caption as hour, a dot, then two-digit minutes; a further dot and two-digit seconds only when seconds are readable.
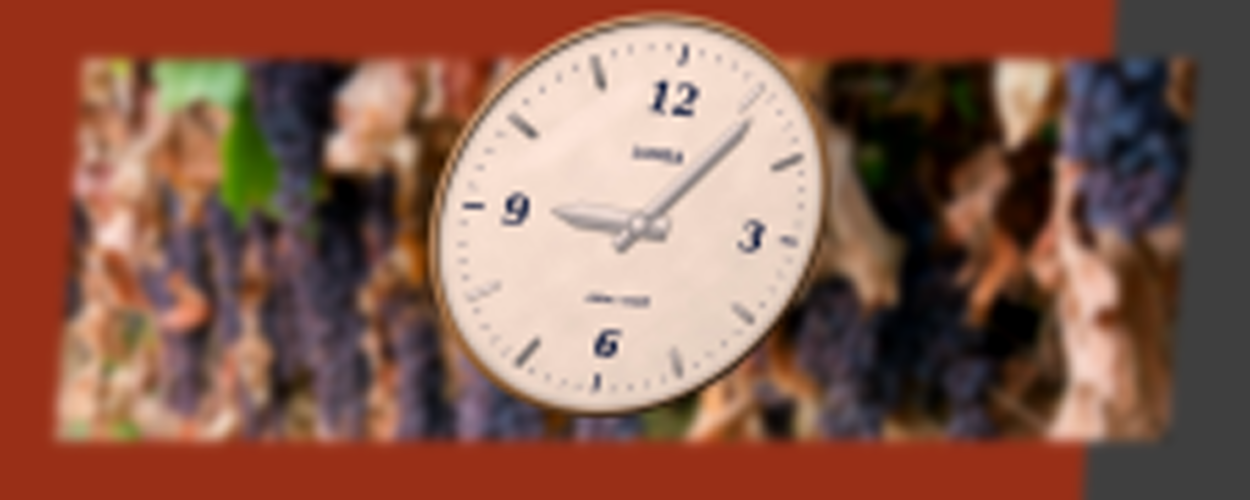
9.06
